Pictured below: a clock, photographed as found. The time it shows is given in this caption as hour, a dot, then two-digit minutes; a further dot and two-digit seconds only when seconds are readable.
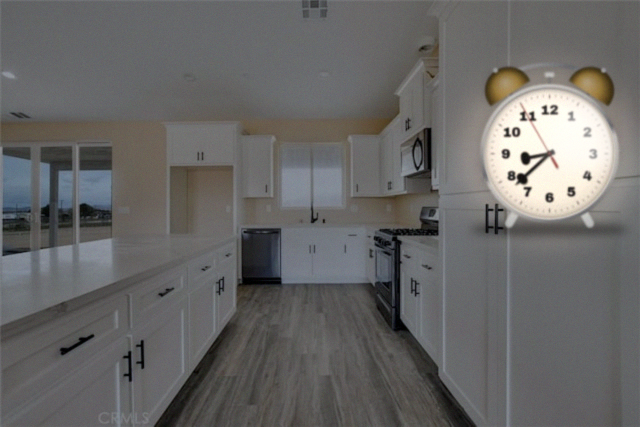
8.37.55
